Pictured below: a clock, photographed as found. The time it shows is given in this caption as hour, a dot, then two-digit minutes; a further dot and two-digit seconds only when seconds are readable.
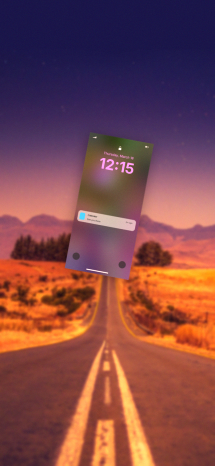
12.15
